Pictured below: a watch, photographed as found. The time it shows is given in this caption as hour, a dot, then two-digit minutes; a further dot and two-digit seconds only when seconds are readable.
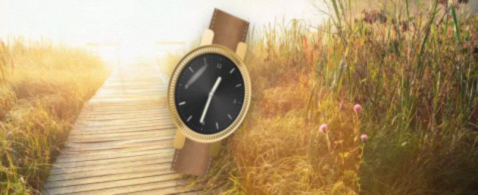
12.31
